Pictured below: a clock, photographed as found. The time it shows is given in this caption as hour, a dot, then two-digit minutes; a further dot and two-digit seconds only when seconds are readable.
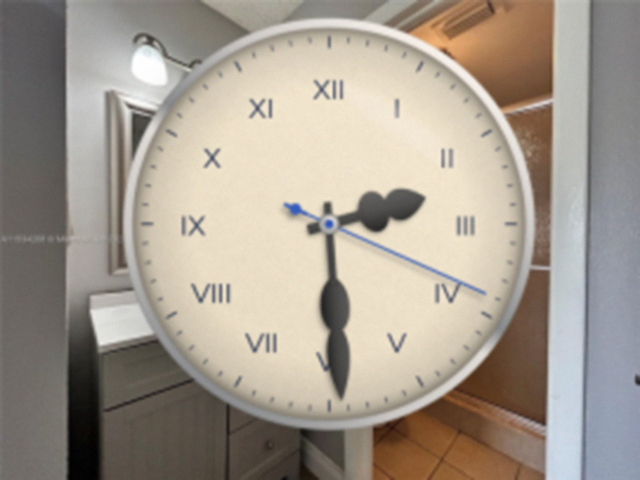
2.29.19
